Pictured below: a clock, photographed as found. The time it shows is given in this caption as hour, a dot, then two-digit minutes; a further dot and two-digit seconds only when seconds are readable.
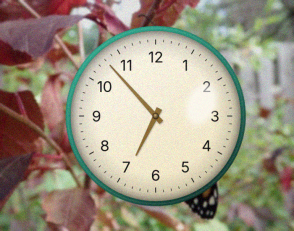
6.53
